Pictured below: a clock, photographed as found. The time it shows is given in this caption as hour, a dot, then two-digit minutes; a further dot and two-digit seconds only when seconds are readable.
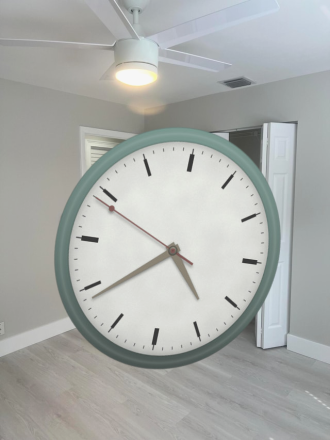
4.38.49
